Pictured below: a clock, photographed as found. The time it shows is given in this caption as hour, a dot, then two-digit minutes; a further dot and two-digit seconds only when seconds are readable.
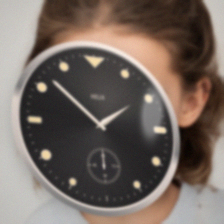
1.52
